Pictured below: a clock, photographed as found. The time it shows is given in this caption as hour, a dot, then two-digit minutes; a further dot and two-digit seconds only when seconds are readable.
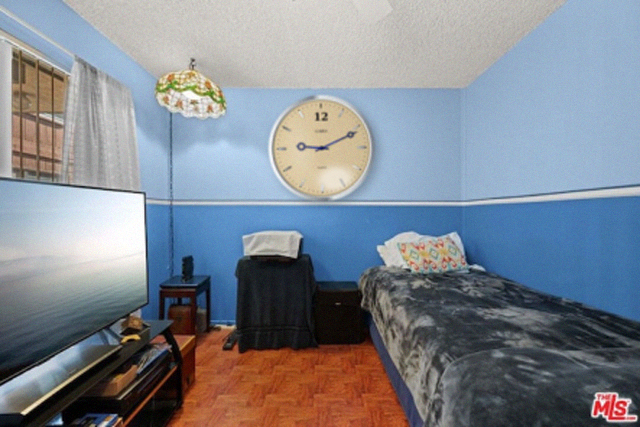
9.11
